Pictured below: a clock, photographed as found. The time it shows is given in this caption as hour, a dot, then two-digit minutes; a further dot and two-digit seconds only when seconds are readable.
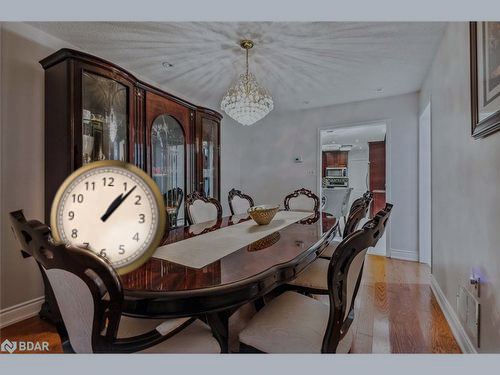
1.07
